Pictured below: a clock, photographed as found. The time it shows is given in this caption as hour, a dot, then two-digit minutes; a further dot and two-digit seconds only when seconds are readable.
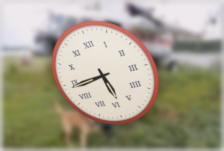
5.44
